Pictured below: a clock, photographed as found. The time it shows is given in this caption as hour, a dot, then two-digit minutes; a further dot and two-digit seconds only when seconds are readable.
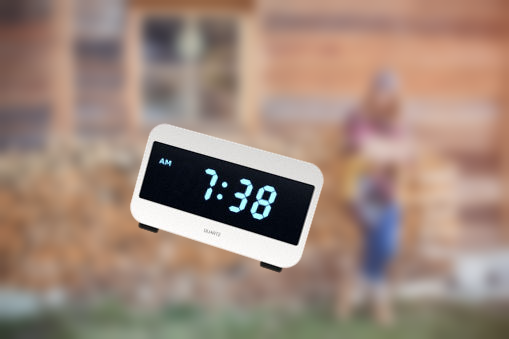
7.38
